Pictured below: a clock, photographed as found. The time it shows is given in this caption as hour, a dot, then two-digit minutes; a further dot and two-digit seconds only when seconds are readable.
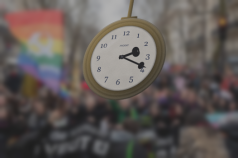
2.19
